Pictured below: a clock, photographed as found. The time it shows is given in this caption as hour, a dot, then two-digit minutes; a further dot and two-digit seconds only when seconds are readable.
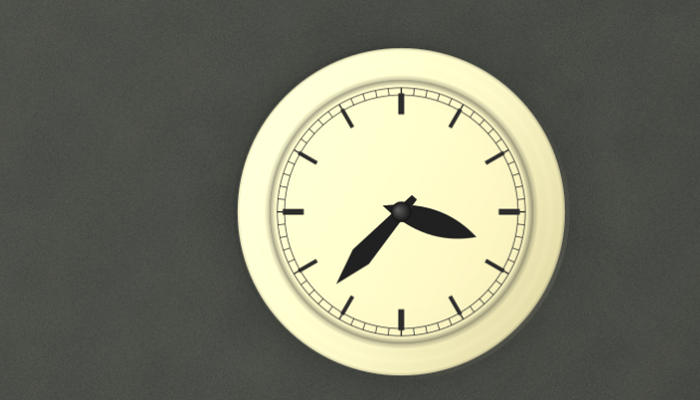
3.37
